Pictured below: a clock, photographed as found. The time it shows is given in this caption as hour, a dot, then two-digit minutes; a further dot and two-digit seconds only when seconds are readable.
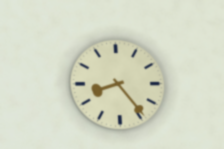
8.24
